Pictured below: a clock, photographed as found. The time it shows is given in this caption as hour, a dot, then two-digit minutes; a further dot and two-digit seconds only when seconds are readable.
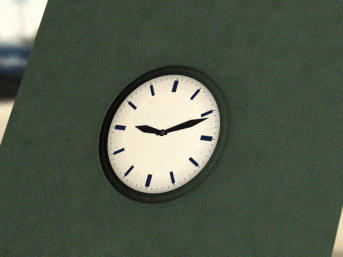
9.11
